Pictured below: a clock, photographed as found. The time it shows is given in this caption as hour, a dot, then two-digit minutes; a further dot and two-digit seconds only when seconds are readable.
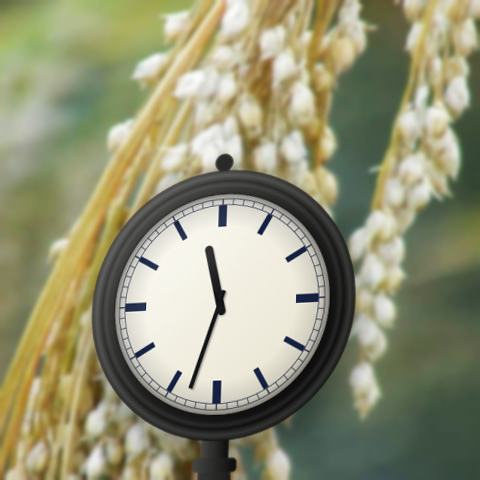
11.33
